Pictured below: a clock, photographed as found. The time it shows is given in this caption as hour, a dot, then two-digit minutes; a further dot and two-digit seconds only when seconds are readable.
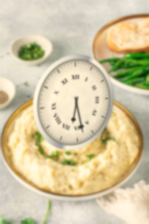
6.28
